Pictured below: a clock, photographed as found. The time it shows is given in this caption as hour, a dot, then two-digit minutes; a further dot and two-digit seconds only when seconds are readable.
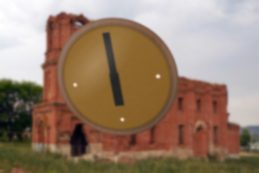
6.00
